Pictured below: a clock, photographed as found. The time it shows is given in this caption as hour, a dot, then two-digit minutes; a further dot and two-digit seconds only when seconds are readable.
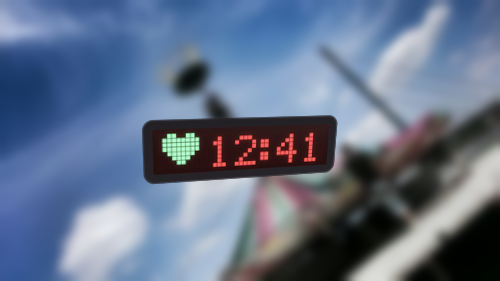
12.41
